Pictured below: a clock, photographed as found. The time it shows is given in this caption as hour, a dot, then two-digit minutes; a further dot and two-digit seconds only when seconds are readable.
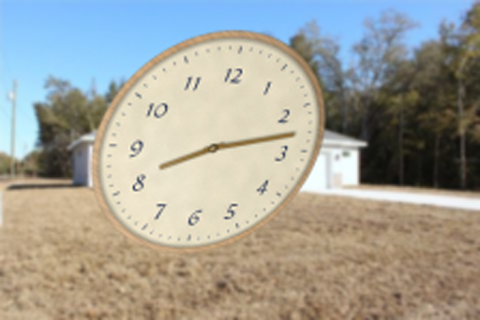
8.13
